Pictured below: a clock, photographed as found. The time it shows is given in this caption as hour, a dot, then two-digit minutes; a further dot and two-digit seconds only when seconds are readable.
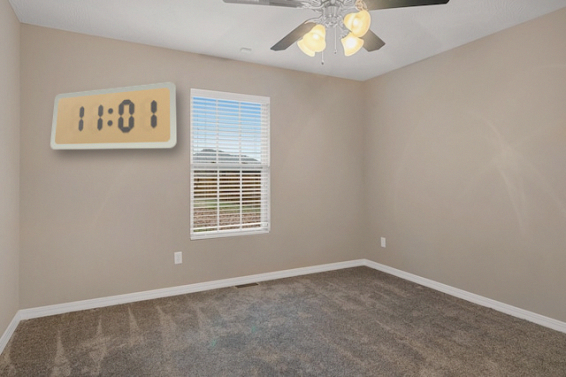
11.01
